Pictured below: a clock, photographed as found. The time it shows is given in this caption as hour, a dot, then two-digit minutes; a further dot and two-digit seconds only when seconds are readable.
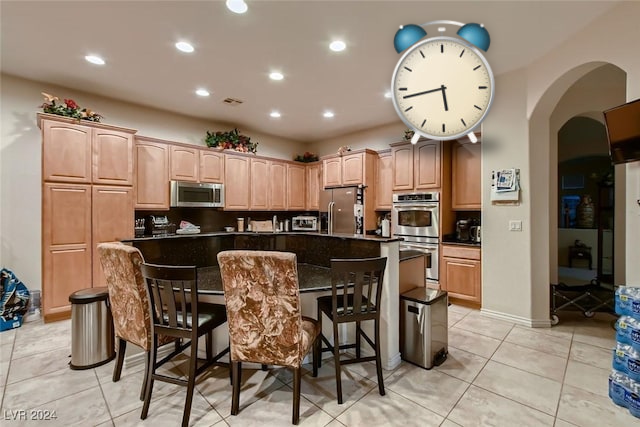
5.43
